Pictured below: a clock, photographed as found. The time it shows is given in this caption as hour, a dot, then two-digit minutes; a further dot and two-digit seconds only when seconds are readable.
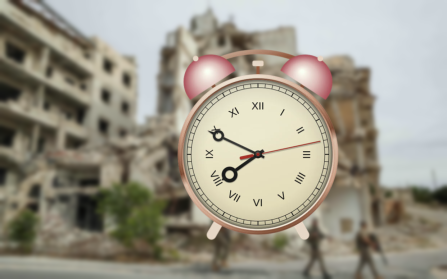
7.49.13
